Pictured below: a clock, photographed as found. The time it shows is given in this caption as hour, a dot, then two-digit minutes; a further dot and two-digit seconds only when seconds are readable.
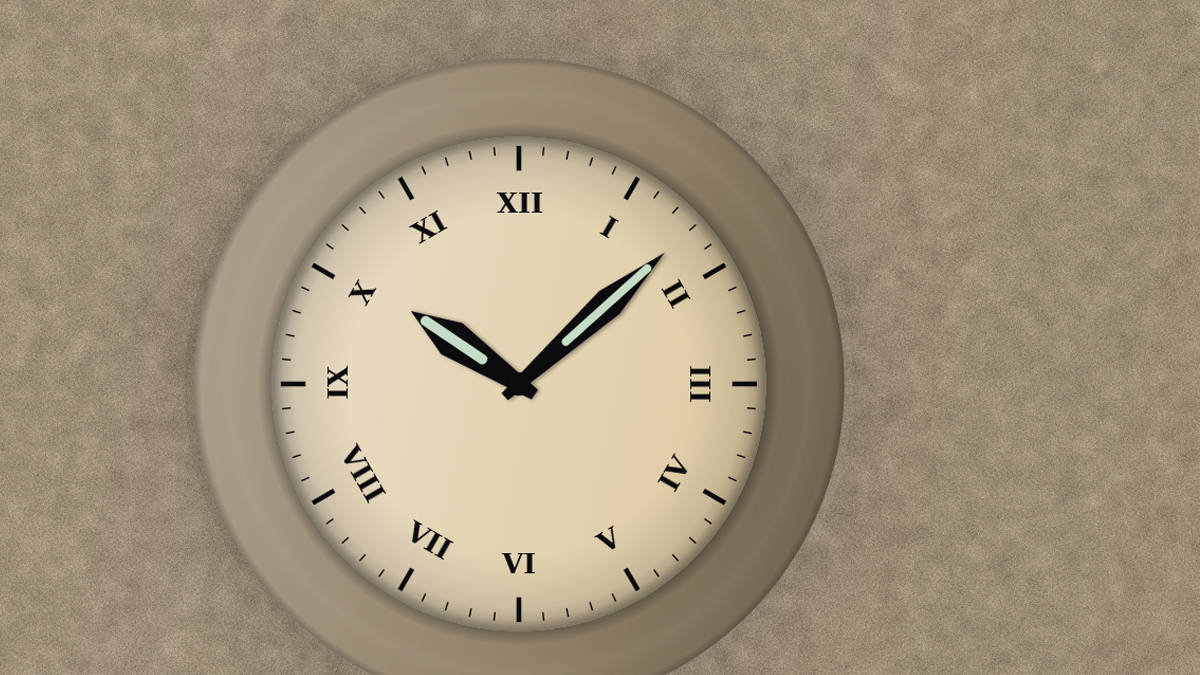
10.08
